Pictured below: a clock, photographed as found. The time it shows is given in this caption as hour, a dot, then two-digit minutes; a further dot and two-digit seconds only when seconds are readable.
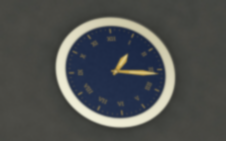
1.16
